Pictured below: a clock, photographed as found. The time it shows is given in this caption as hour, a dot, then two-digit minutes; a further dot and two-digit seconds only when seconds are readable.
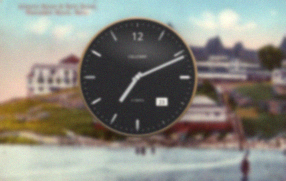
7.11
